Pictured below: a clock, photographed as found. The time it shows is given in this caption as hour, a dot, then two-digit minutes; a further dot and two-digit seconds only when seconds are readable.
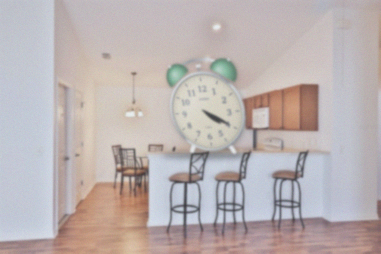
4.20
